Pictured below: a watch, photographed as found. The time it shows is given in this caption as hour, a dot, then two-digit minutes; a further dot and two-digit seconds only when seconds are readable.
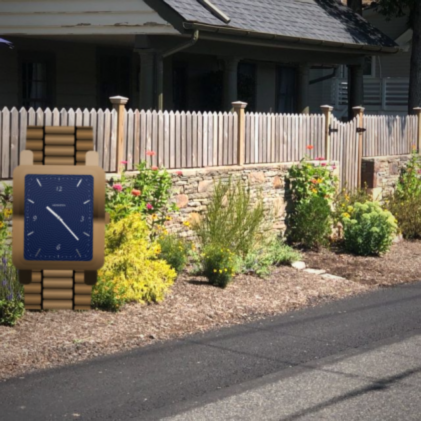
10.23
